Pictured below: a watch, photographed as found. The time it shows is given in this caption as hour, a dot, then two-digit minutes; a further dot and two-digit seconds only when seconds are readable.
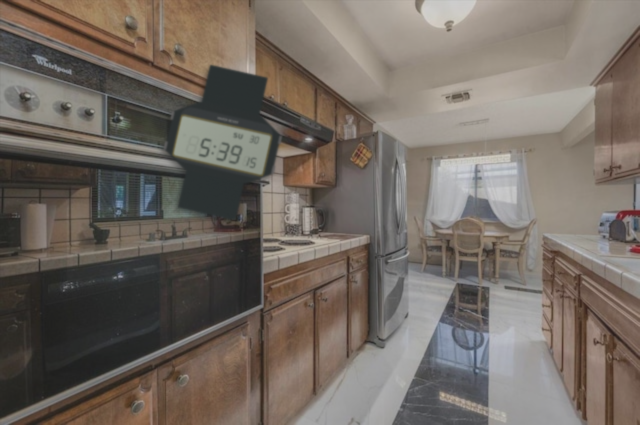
5.39.15
